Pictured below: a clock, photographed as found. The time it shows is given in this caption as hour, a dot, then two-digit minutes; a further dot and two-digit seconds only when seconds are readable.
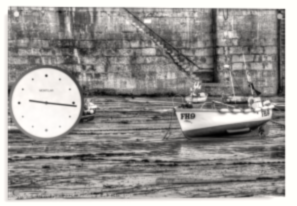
9.16
